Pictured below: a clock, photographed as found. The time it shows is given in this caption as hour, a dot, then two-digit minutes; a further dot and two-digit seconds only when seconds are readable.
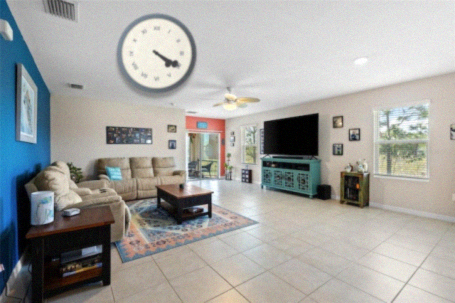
4.20
